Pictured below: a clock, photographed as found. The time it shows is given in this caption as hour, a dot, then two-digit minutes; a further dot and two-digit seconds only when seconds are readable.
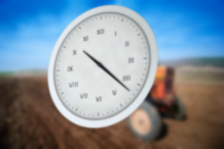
10.22
